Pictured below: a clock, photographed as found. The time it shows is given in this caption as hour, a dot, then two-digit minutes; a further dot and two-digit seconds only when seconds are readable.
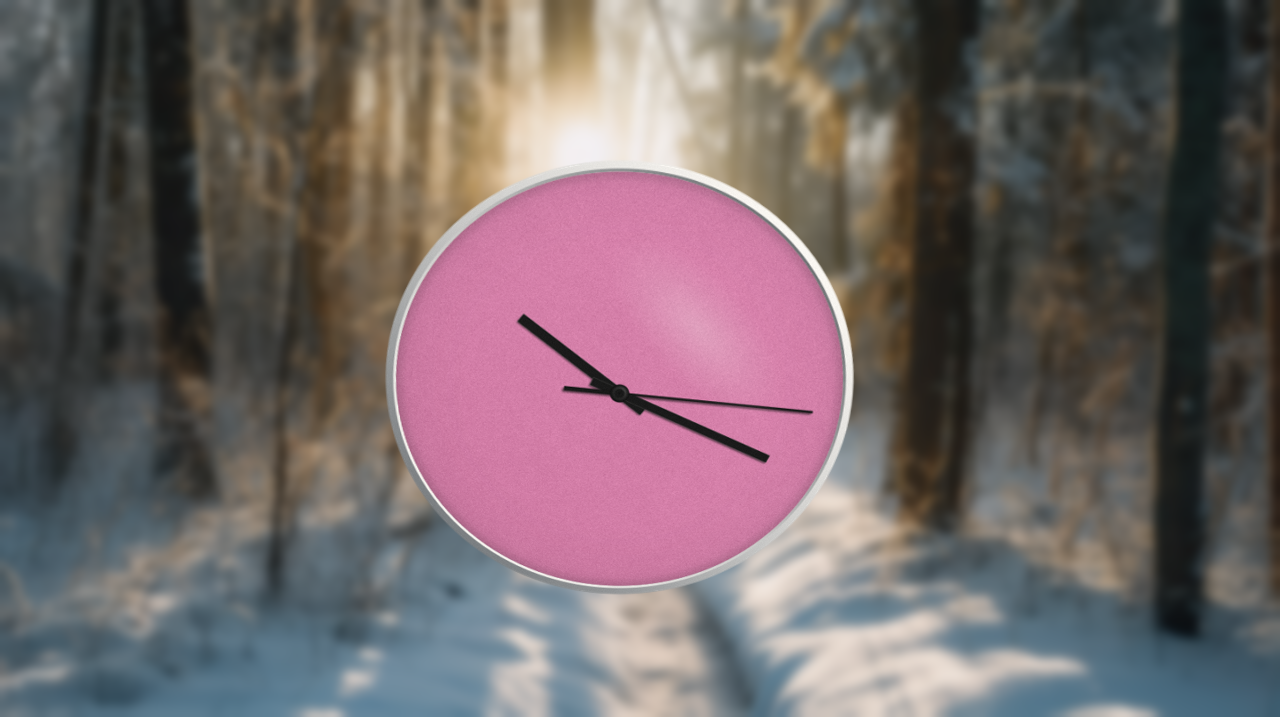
10.19.16
